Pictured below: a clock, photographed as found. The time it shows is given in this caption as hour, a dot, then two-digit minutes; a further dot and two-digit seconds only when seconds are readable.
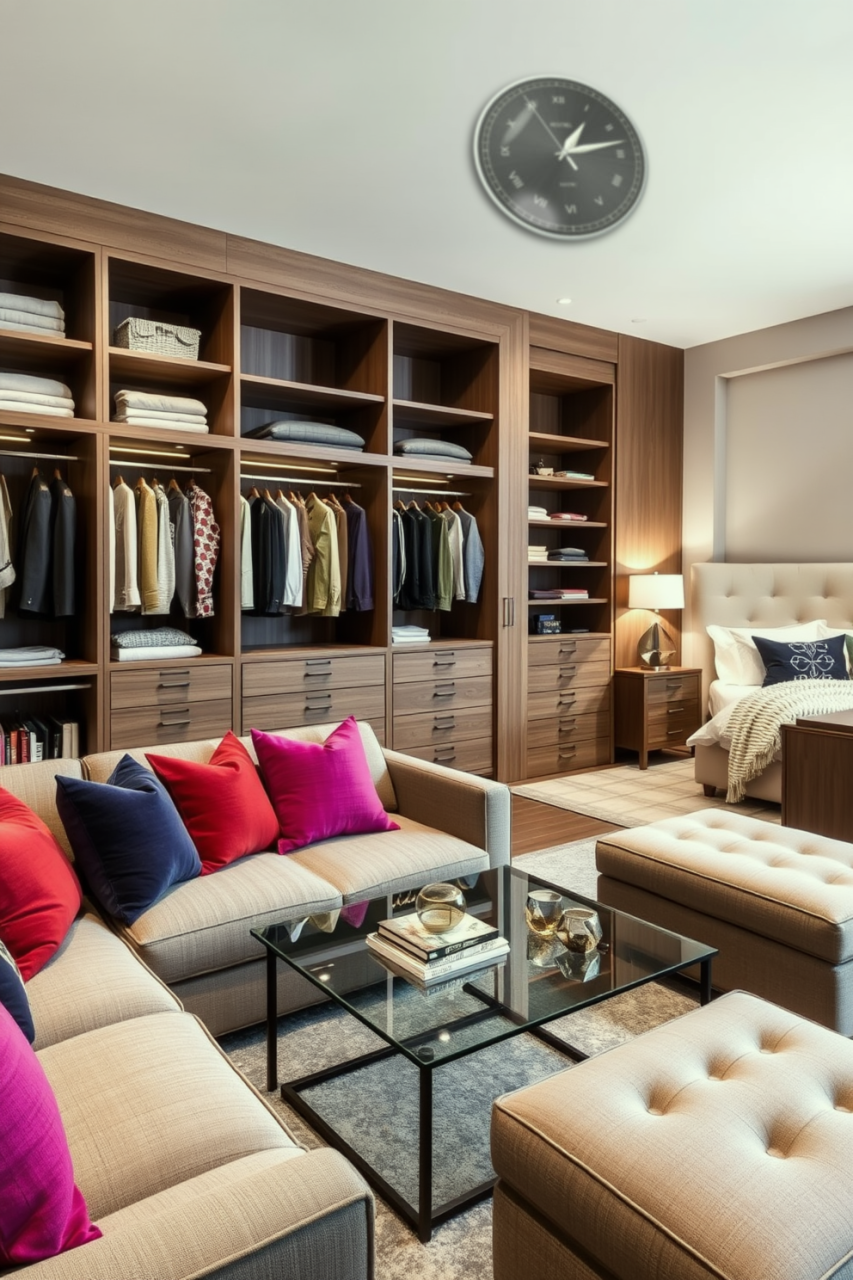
1.12.55
